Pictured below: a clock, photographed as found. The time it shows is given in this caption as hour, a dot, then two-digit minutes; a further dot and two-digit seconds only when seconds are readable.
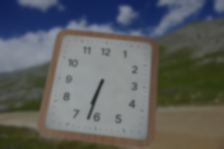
6.32
